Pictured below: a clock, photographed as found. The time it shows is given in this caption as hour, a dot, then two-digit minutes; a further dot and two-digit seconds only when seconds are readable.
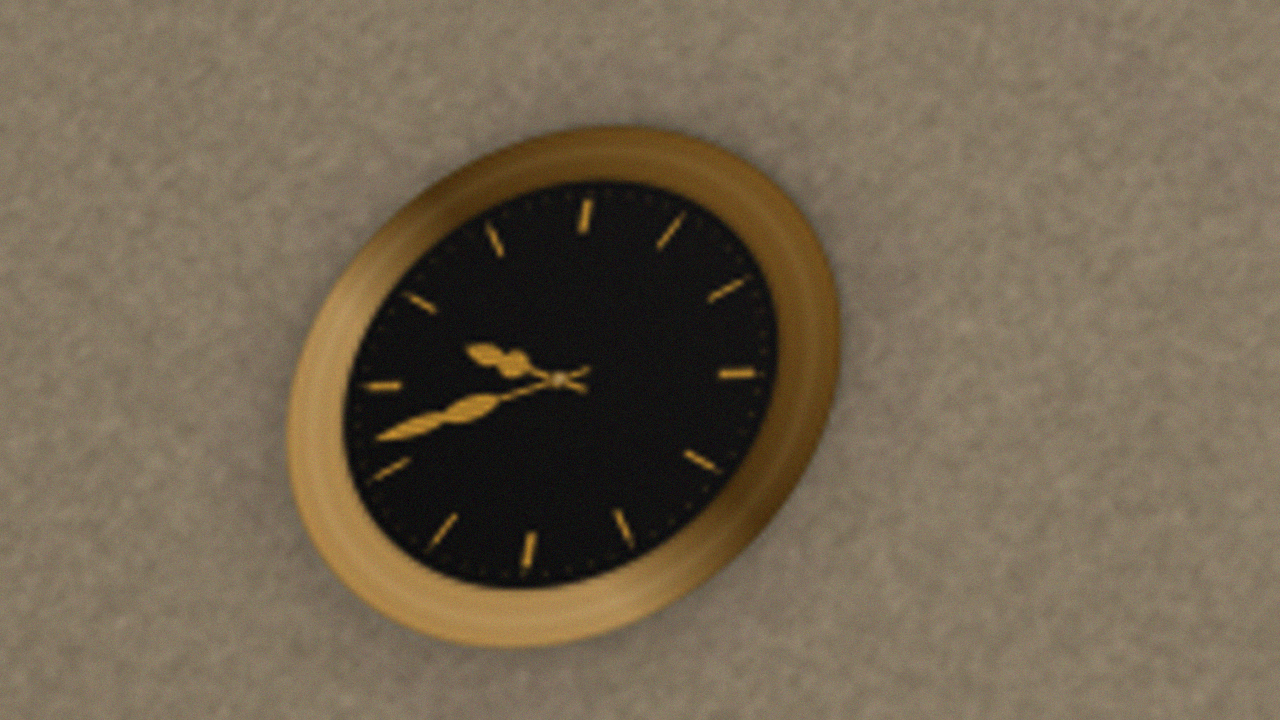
9.42
